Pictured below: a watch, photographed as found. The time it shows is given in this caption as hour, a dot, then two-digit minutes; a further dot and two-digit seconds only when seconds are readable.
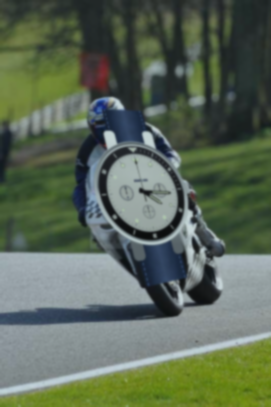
4.16
